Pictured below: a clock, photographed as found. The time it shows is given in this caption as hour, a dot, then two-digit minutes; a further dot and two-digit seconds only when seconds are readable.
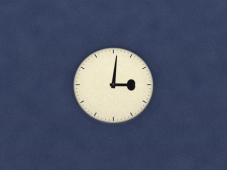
3.01
